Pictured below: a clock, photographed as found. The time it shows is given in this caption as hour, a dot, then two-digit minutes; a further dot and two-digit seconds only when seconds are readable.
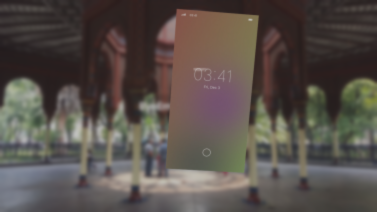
3.41
